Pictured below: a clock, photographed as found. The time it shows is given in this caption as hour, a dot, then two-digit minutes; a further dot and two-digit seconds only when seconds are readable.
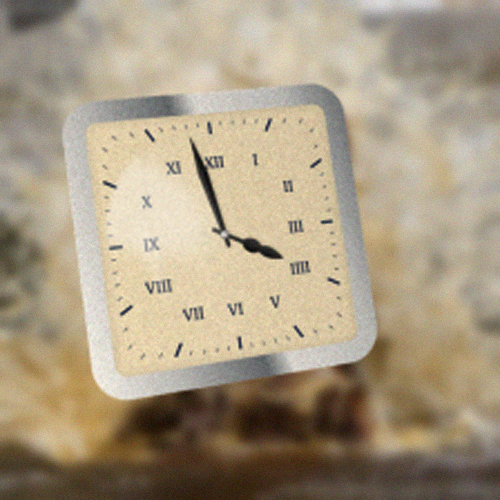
3.58
